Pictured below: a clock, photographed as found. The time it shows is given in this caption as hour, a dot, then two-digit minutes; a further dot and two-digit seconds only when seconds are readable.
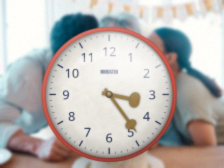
3.24
